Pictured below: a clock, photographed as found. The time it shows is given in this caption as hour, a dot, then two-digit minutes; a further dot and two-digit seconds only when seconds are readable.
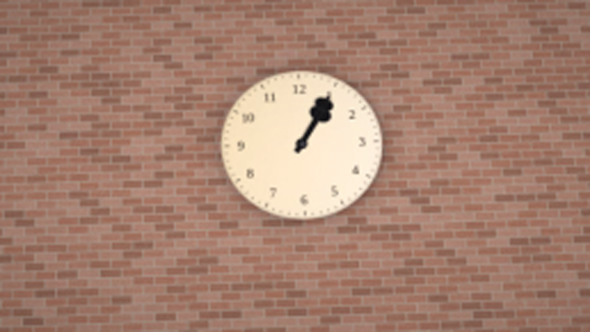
1.05
